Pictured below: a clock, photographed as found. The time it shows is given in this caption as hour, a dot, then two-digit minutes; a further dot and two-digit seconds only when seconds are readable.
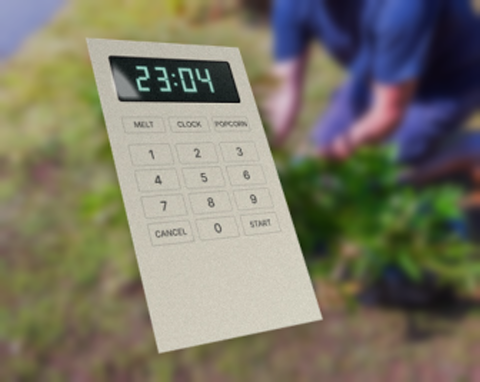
23.04
